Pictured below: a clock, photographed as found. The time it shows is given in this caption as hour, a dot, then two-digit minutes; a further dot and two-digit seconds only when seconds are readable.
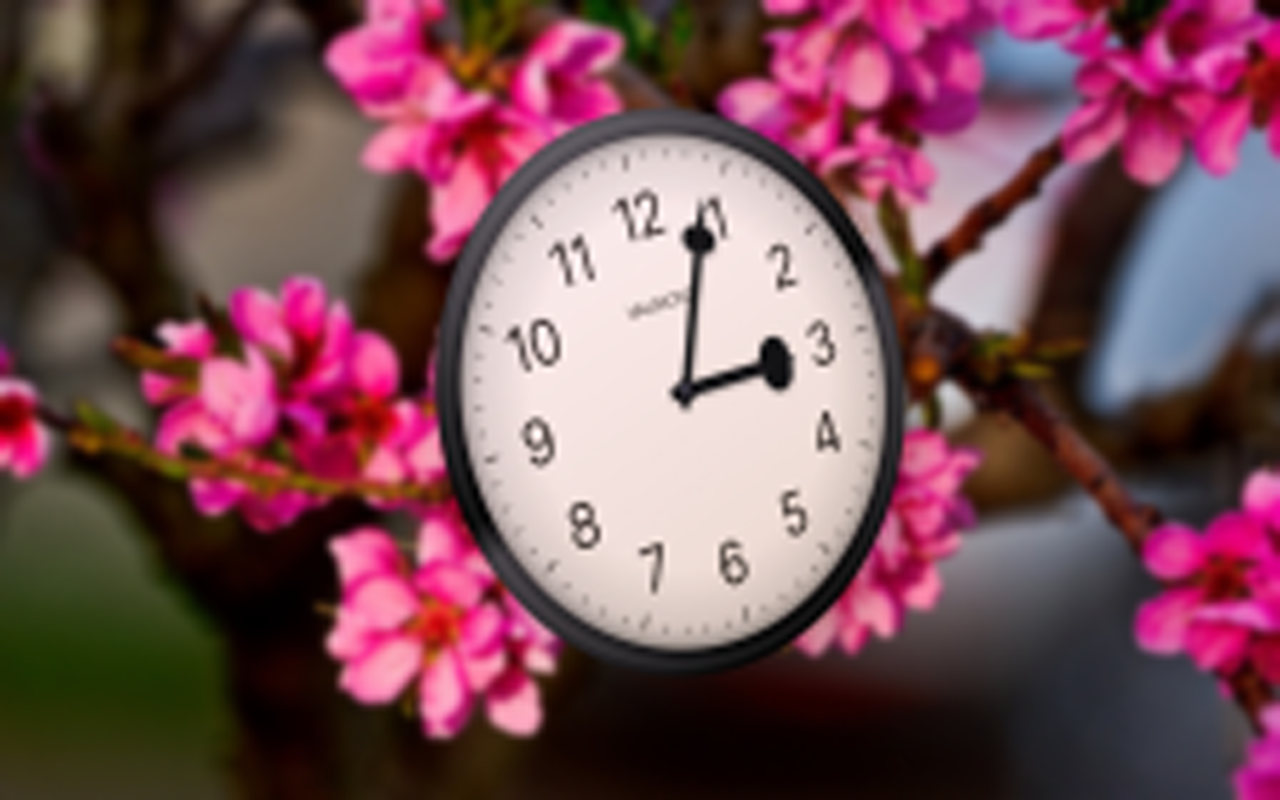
3.04
